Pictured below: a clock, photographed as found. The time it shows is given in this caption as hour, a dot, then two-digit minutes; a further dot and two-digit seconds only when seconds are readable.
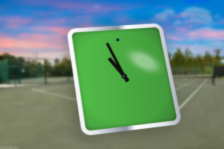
10.57
